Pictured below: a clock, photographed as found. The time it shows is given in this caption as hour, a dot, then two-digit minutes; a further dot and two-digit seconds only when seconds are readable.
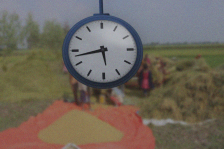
5.43
